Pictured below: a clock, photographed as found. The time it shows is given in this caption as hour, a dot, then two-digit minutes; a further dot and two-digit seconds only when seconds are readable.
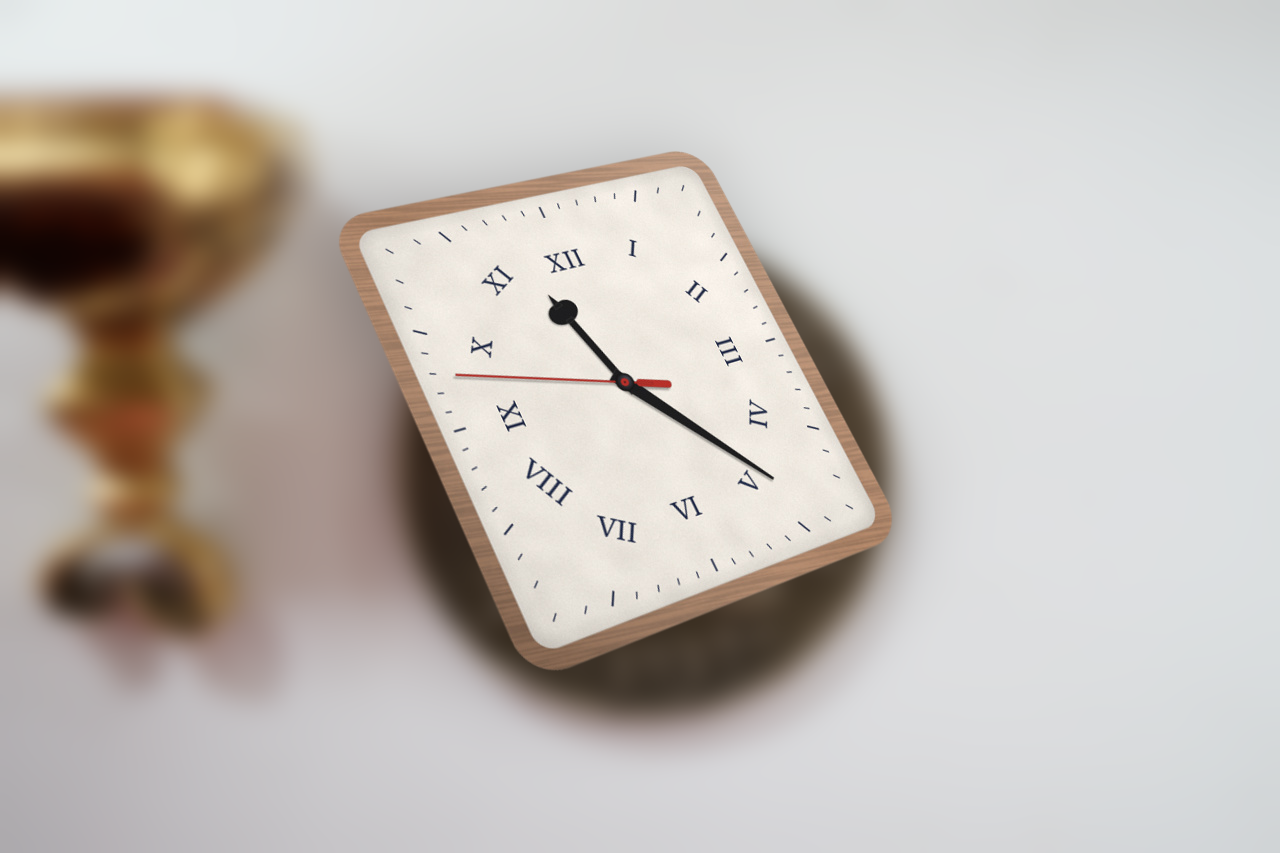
11.23.48
